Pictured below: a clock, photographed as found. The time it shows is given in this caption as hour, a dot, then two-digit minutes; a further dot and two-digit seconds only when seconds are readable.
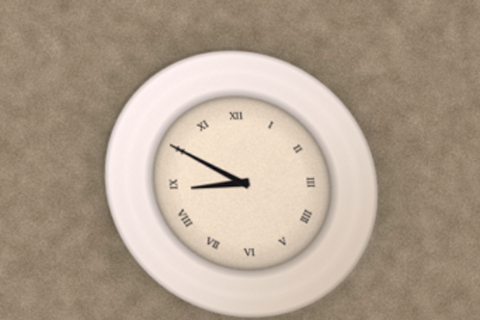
8.50
